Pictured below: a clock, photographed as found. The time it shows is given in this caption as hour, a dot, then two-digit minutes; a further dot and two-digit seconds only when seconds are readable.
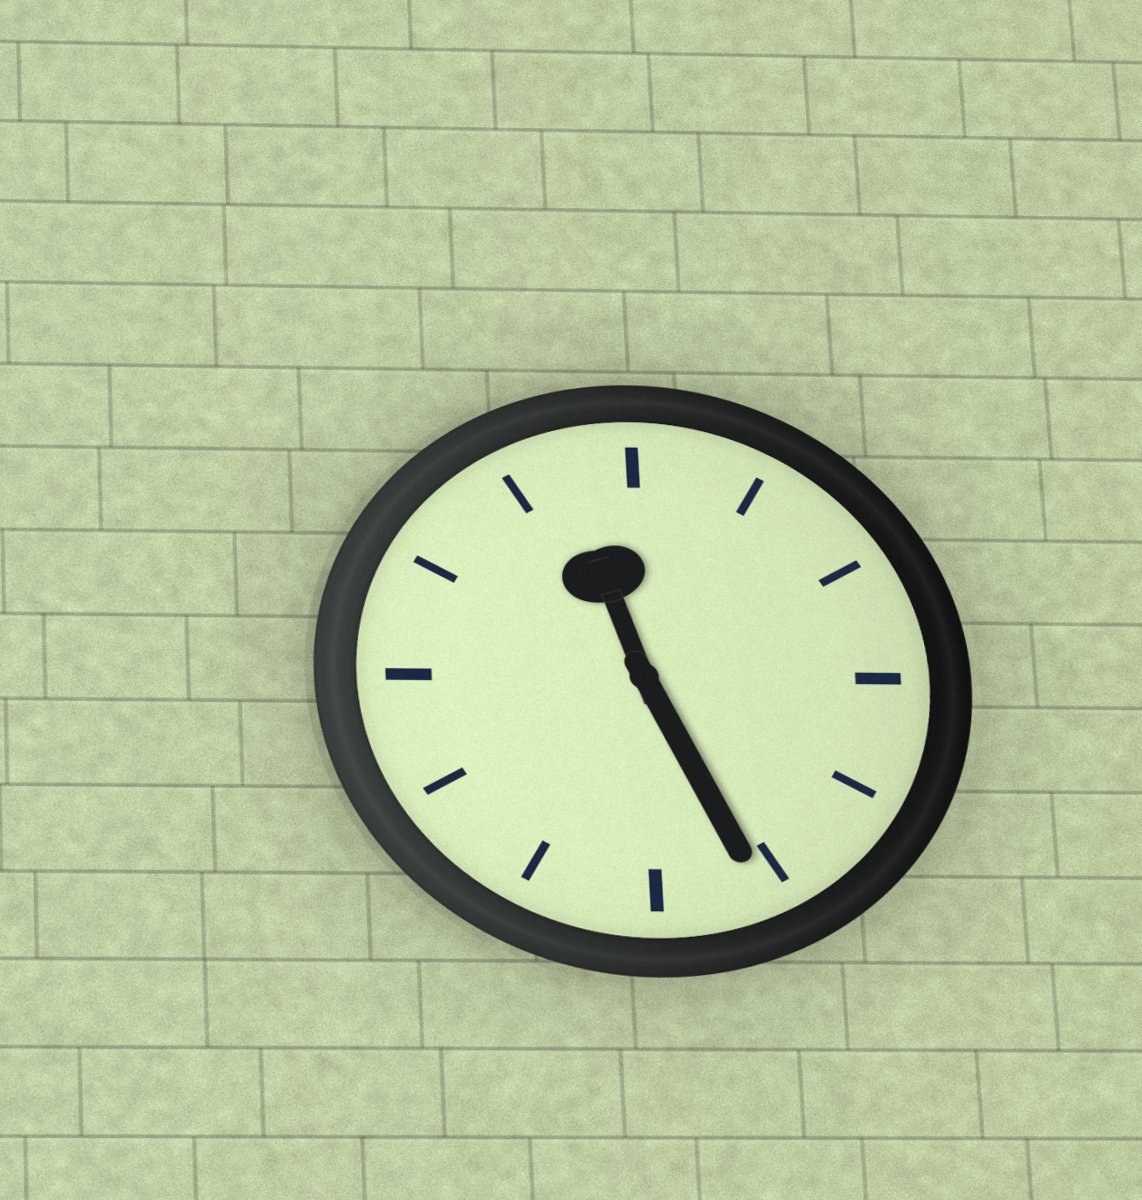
11.26
